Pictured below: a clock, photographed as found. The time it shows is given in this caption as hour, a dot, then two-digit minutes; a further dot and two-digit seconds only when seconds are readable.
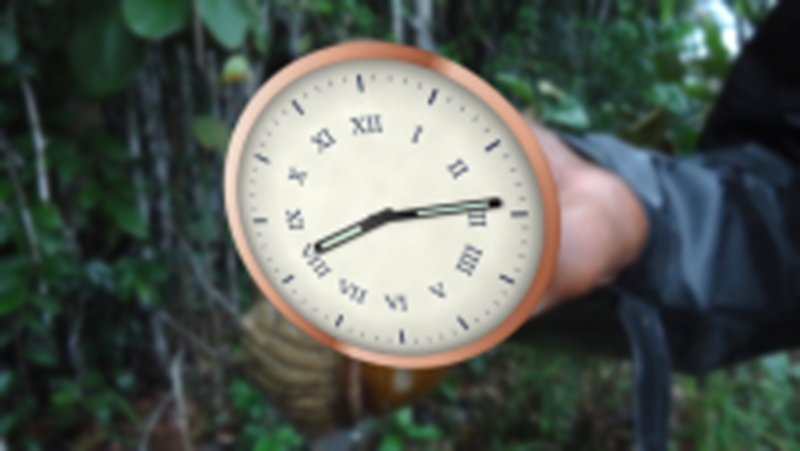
8.14
